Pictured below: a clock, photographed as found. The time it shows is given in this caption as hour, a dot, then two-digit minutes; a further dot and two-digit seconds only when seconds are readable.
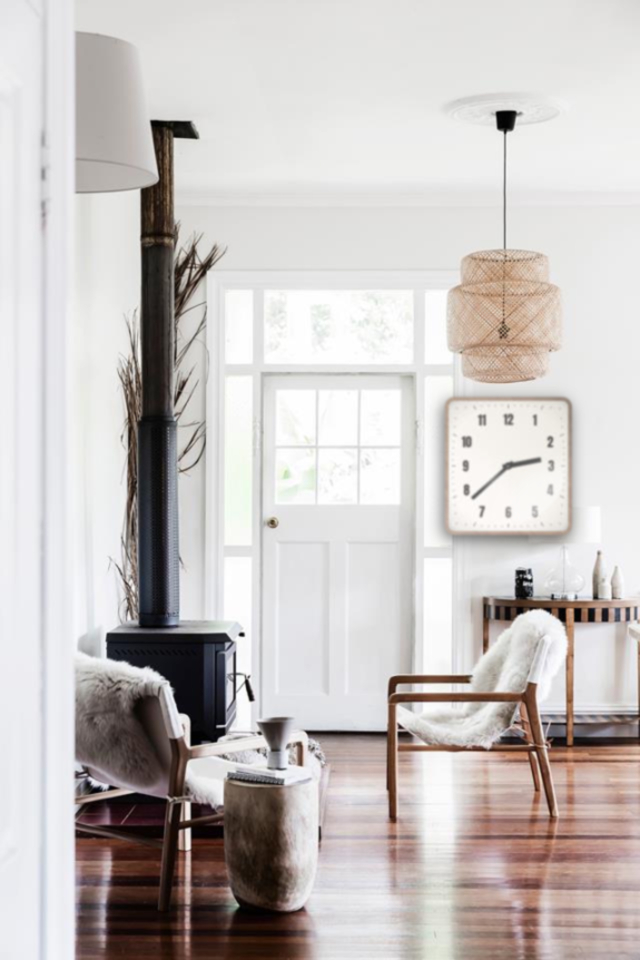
2.38
